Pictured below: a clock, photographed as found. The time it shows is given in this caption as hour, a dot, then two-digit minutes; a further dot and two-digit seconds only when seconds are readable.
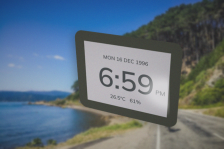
6.59
